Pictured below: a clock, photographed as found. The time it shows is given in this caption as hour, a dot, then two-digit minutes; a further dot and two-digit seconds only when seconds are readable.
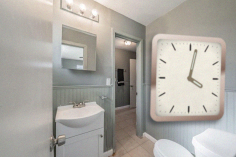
4.02
